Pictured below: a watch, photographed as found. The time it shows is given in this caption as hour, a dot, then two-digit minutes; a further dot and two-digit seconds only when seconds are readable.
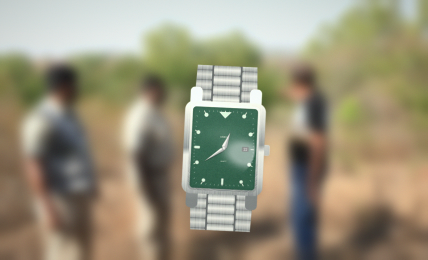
12.39
